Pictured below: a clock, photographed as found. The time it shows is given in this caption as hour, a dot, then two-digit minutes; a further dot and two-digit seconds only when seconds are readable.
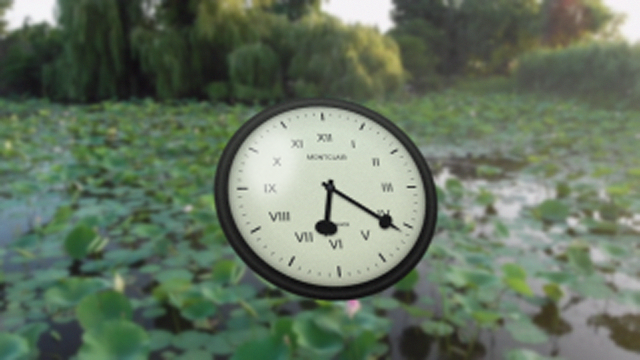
6.21
